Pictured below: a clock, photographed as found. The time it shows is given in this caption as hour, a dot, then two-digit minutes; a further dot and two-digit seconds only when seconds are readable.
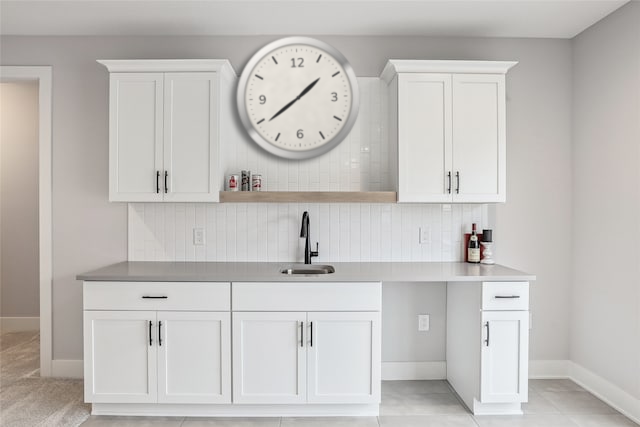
1.39
